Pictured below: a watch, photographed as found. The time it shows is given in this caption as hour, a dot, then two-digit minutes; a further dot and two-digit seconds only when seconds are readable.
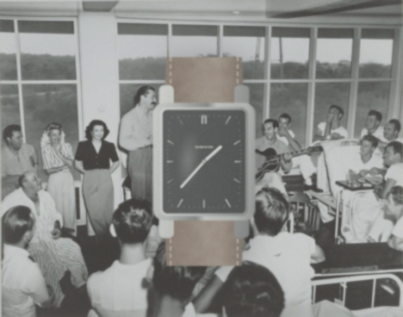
1.37
